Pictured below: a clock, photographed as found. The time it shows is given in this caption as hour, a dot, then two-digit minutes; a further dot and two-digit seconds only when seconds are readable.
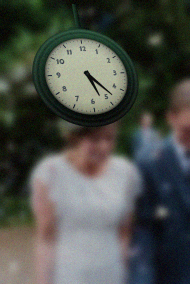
5.23
